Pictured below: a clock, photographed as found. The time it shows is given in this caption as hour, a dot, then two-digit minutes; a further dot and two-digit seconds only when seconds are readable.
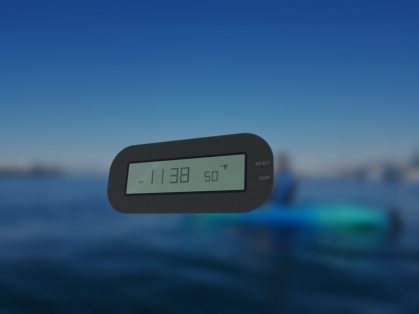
11.38
